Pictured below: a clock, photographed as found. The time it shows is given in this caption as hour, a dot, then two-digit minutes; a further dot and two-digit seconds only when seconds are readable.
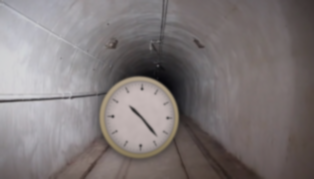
10.23
